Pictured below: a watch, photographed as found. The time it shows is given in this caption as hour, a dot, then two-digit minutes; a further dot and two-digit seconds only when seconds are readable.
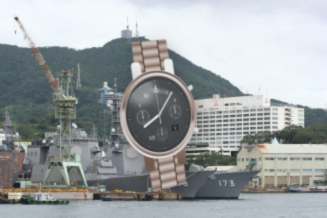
8.07
